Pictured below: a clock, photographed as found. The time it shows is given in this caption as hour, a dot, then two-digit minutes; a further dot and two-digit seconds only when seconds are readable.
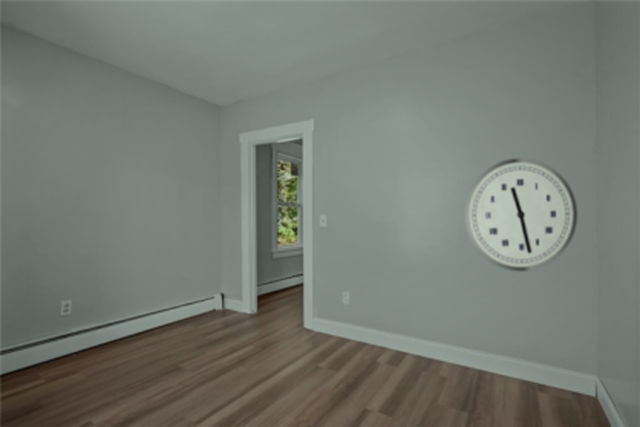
11.28
